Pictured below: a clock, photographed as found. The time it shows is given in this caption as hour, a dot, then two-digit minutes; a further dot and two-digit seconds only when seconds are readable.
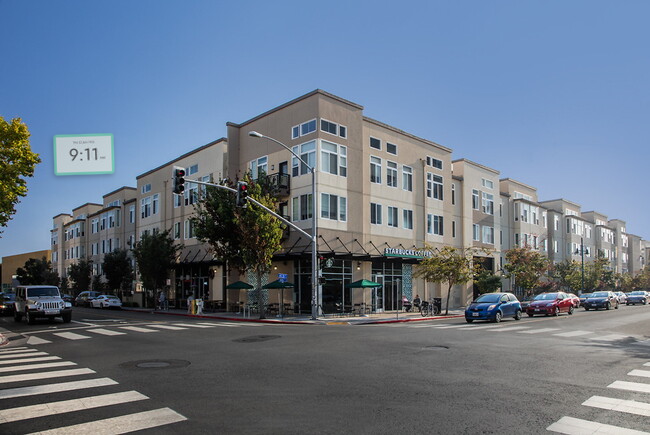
9.11
